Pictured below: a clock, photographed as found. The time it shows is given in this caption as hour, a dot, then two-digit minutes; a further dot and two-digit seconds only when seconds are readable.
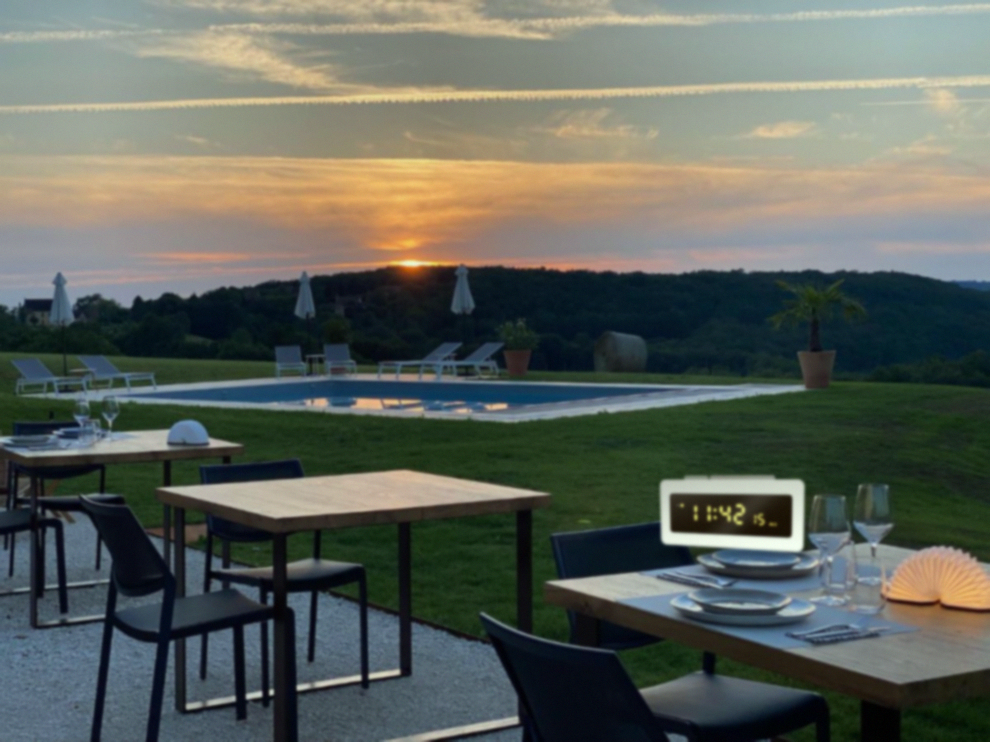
11.42
